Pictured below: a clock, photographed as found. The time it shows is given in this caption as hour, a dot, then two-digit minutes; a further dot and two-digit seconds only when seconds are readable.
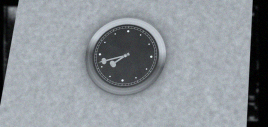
7.42
